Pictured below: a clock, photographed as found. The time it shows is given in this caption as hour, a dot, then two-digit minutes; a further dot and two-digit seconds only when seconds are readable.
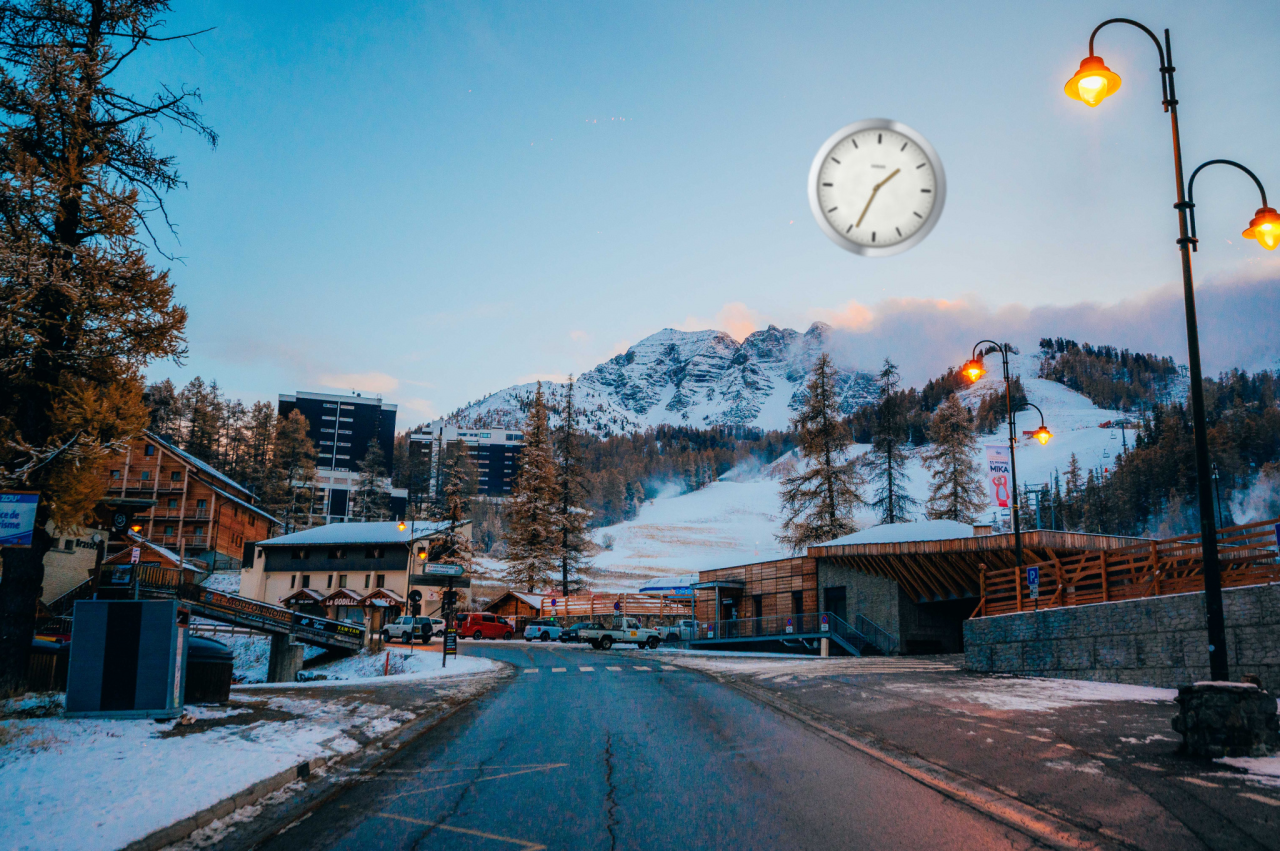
1.34
